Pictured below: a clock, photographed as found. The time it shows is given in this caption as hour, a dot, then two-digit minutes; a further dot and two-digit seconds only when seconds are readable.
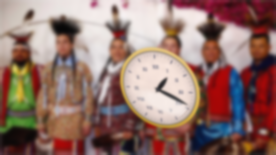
1.19
